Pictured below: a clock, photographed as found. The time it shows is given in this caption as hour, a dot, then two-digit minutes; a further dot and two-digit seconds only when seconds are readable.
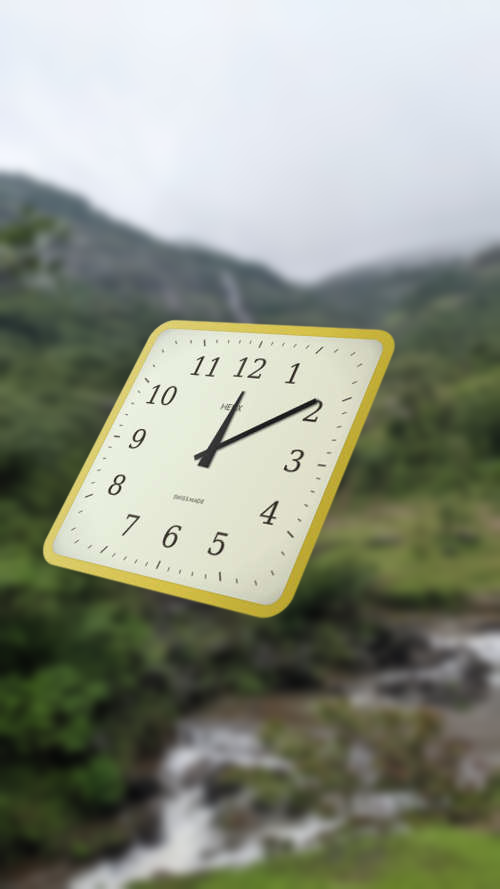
12.09
